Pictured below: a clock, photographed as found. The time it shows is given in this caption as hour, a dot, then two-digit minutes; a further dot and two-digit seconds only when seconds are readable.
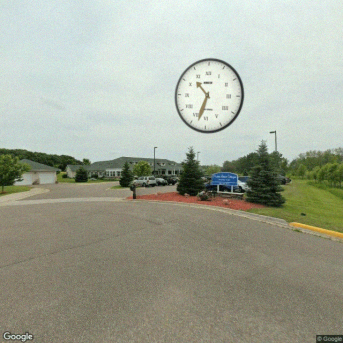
10.33
